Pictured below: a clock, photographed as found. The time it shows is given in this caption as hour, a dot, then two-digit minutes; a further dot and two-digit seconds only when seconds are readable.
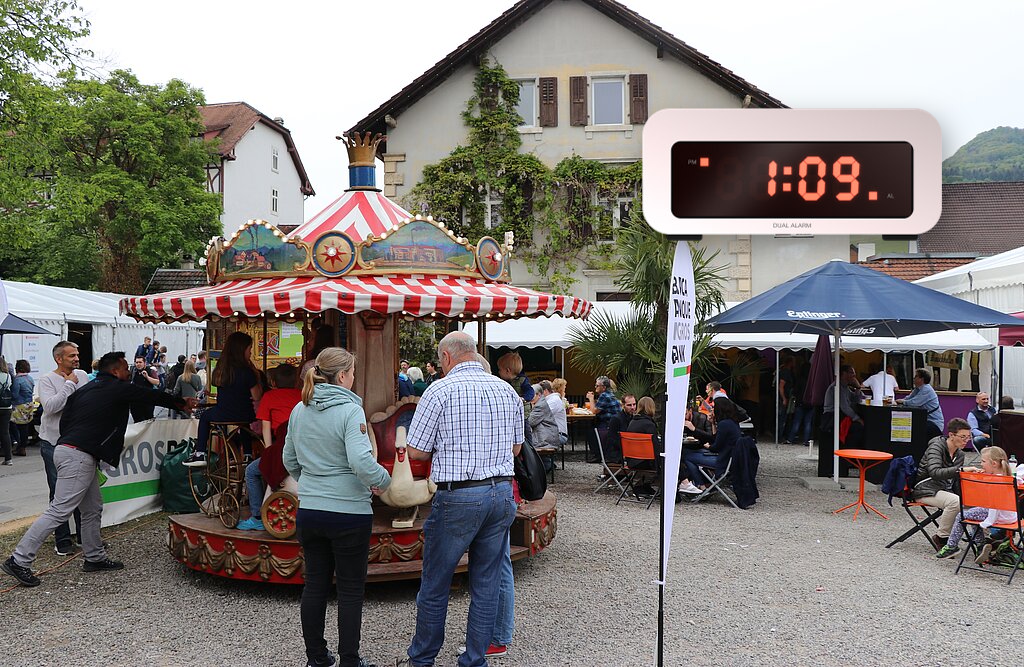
1.09
